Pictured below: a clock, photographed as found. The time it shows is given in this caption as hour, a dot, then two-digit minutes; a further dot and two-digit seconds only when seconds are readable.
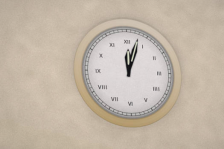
12.03
